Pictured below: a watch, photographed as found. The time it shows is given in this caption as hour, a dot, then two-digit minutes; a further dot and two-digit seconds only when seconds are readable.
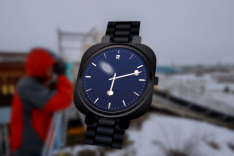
6.12
